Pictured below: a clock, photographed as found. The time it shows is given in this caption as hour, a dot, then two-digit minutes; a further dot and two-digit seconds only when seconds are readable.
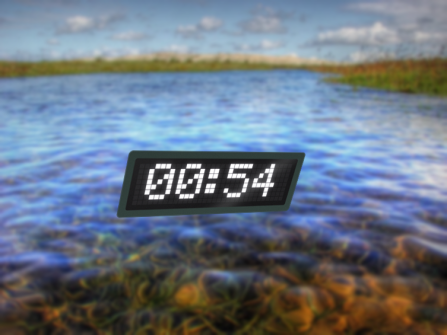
0.54
